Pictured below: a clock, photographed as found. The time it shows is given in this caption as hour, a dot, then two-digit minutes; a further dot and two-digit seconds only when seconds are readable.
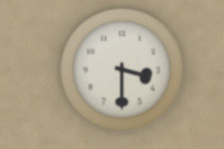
3.30
